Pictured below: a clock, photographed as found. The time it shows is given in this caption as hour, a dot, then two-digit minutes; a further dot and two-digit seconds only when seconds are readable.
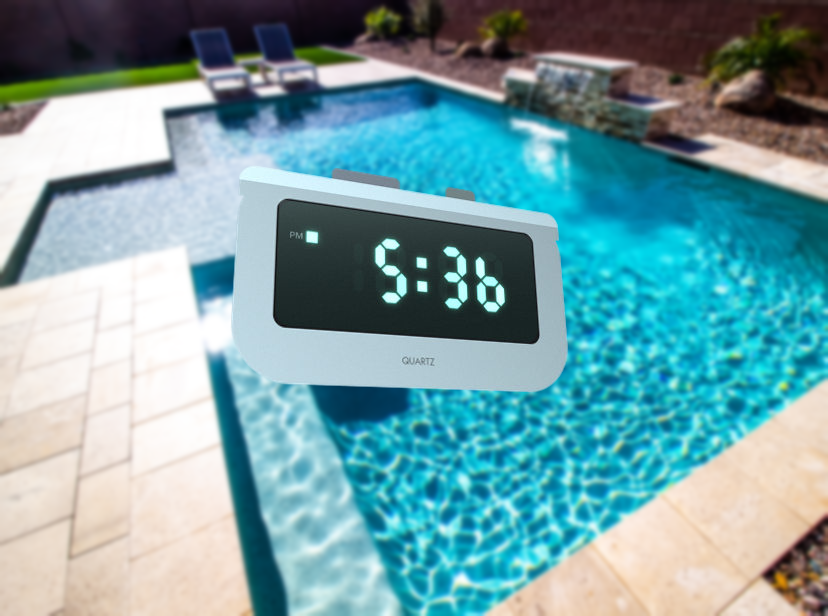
5.36
